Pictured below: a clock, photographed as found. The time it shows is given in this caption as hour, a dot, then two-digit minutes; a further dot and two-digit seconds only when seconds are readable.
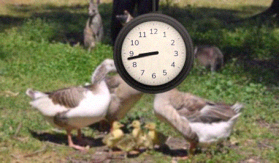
8.43
